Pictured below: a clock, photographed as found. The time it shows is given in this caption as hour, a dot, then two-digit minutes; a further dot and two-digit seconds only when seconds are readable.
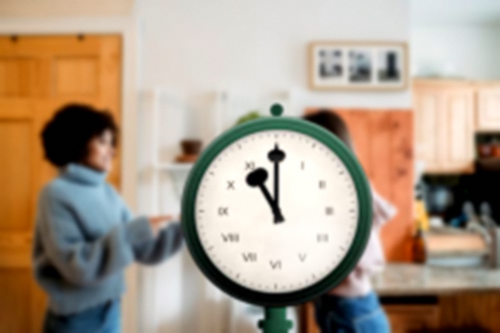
11.00
